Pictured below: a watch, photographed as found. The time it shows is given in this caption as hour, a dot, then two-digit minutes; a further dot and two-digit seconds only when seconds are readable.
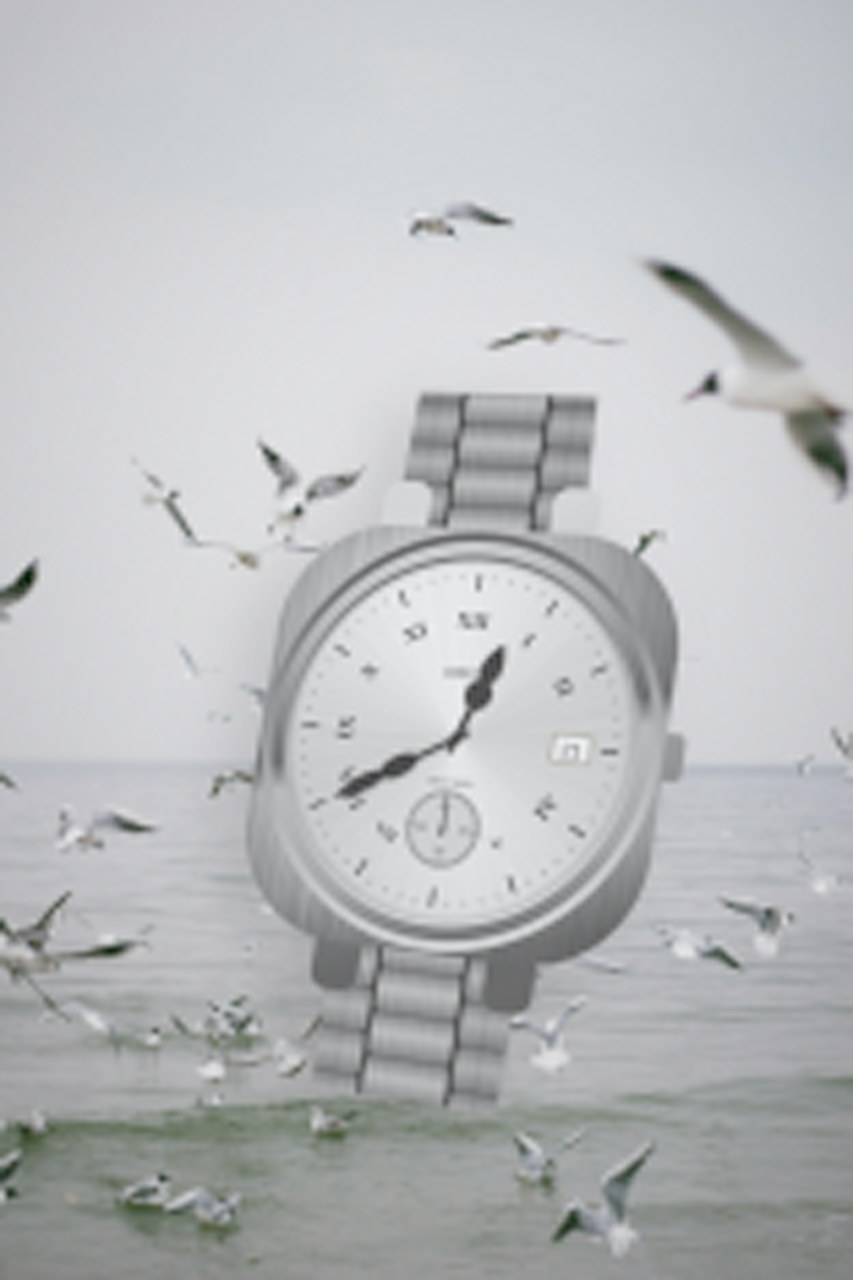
12.40
